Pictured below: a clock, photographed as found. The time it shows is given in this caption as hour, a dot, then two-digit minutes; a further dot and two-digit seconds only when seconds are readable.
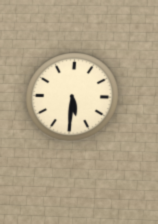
5.30
